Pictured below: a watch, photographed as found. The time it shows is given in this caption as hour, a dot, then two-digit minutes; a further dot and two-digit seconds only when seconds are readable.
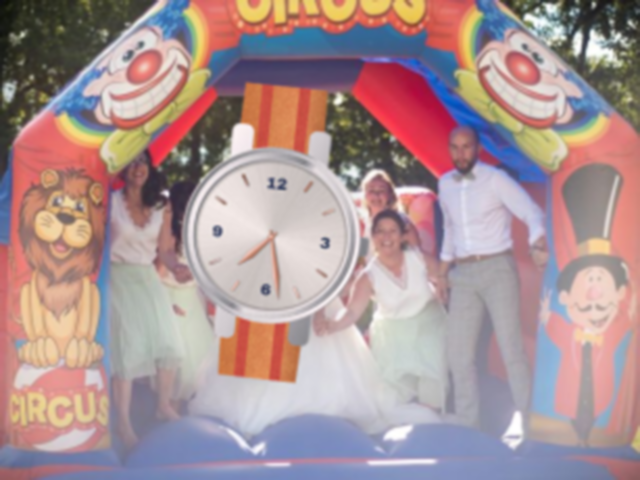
7.28
